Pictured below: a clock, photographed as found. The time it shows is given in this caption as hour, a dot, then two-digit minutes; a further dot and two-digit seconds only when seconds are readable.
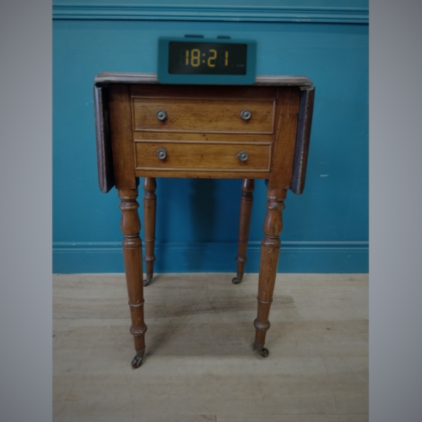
18.21
